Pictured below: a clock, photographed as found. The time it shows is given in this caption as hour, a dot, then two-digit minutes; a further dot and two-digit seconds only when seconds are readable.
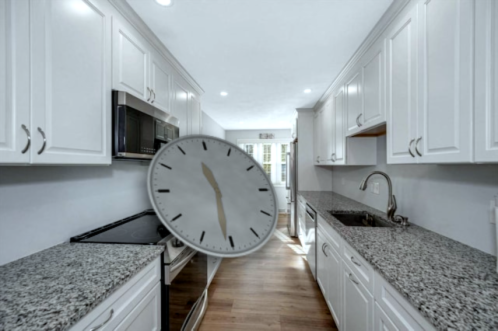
11.31
